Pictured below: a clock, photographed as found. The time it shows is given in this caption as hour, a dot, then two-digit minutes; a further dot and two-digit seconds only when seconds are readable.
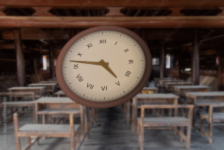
4.47
